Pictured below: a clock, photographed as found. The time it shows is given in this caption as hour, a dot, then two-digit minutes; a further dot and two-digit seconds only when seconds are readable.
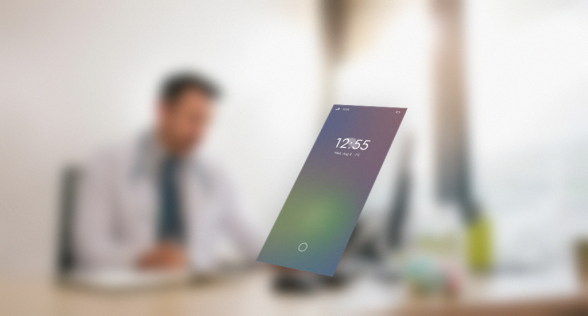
12.55
